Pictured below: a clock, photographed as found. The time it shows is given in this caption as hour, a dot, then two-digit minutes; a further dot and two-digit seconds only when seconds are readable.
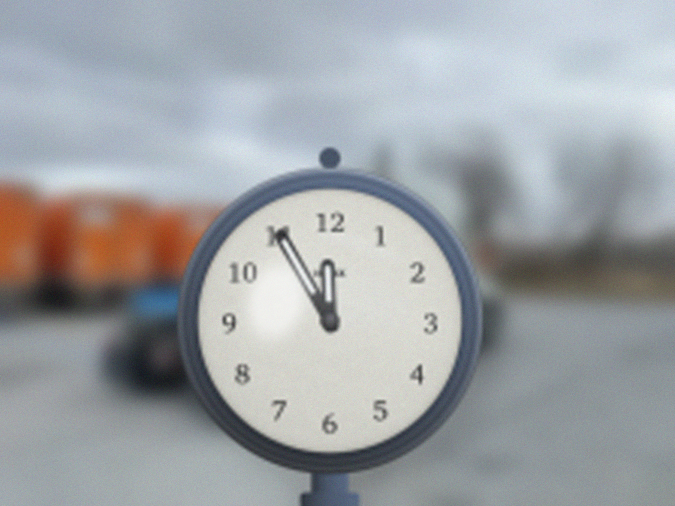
11.55
